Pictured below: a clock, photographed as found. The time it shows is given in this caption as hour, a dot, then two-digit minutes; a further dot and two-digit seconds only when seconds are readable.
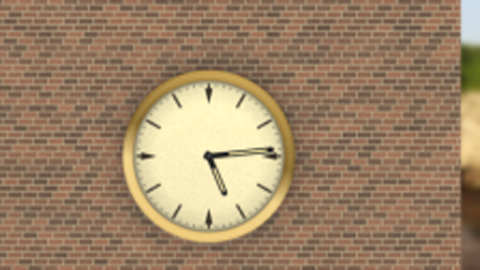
5.14
